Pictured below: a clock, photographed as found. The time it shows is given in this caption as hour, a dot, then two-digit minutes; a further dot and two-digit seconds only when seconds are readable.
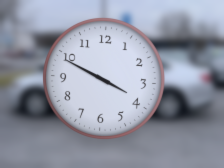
3.49
